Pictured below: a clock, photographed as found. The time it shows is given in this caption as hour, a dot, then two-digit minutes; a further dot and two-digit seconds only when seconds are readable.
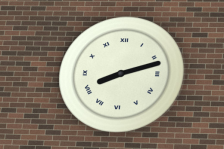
8.12
